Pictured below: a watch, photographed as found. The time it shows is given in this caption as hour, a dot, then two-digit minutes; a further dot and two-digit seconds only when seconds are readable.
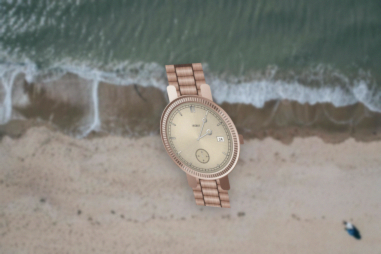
2.05
